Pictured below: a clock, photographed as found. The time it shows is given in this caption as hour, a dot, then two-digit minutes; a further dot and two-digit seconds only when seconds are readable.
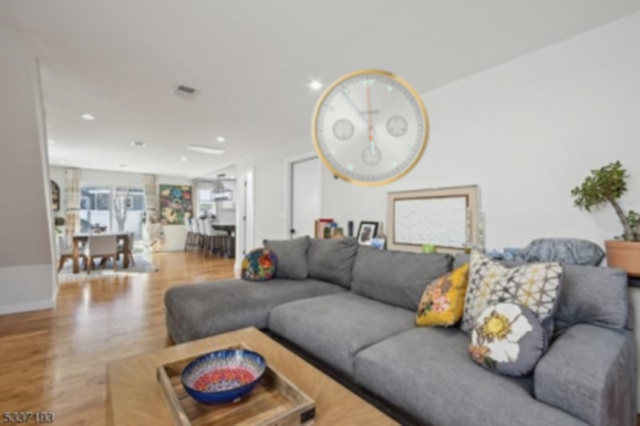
5.54
